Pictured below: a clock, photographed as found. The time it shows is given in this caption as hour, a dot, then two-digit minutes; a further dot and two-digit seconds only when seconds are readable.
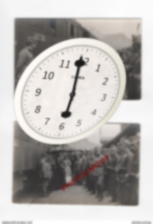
5.59
